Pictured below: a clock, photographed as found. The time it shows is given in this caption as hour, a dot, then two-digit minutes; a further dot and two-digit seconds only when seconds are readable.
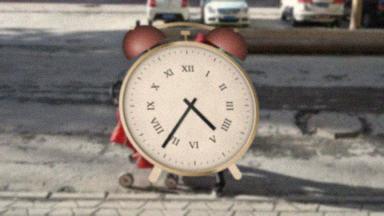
4.36
